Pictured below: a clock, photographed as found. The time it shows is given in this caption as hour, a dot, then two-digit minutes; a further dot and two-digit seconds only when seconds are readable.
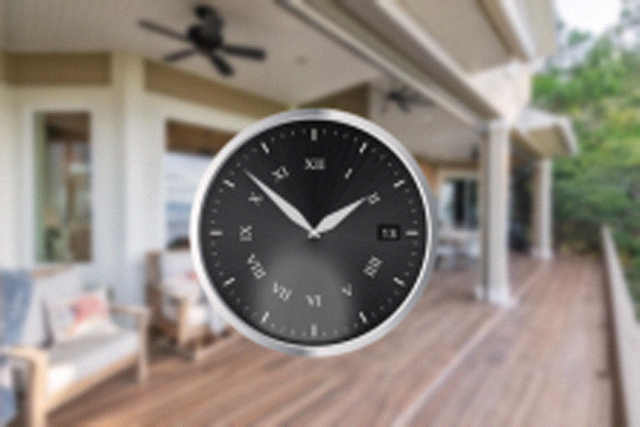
1.52
